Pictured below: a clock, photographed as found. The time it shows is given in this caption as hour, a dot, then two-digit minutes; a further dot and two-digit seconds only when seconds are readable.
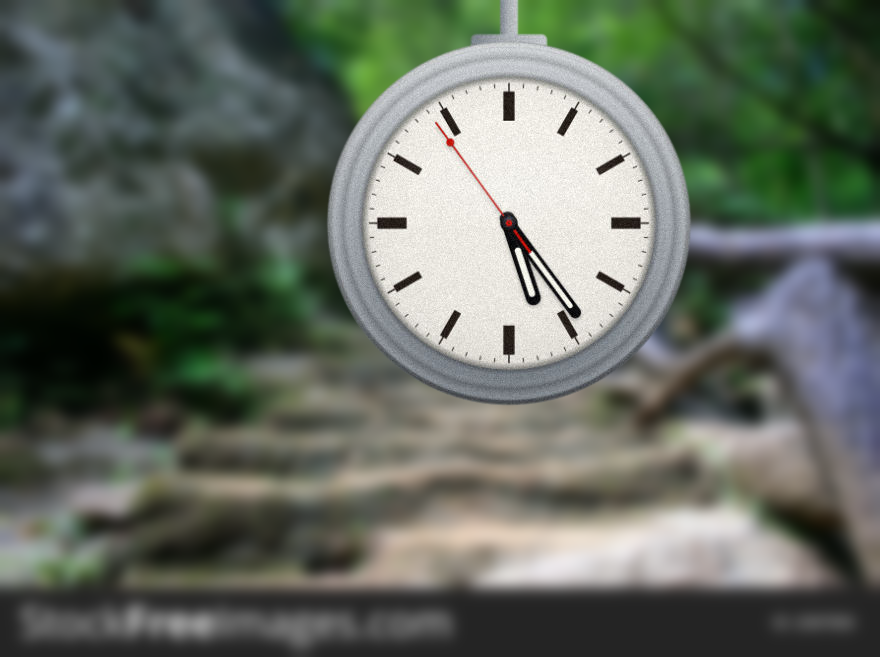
5.23.54
